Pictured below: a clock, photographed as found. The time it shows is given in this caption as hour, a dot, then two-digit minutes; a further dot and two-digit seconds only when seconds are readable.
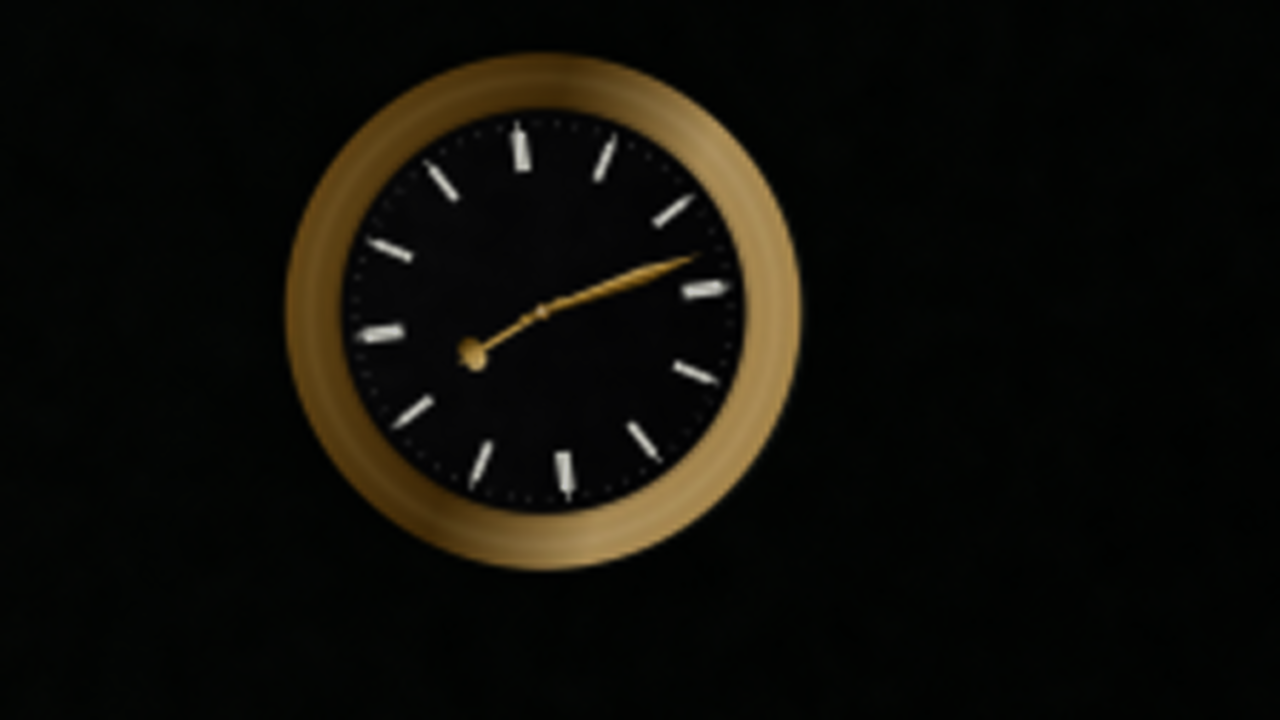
8.13
